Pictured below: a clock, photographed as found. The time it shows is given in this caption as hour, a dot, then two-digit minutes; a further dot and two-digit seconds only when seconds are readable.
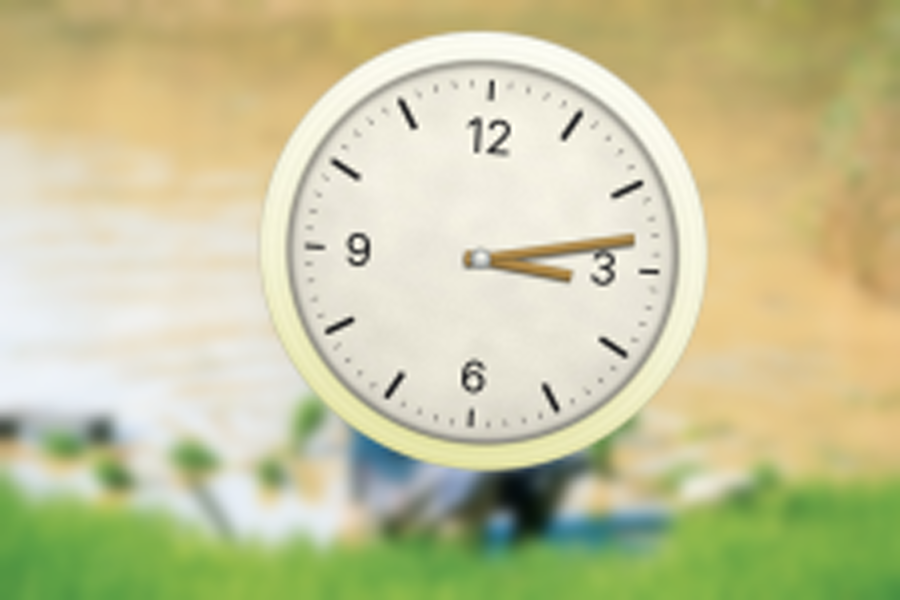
3.13
